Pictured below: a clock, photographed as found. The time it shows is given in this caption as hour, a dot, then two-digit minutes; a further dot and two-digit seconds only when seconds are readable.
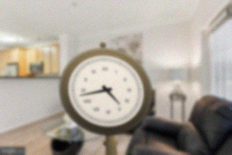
4.43
